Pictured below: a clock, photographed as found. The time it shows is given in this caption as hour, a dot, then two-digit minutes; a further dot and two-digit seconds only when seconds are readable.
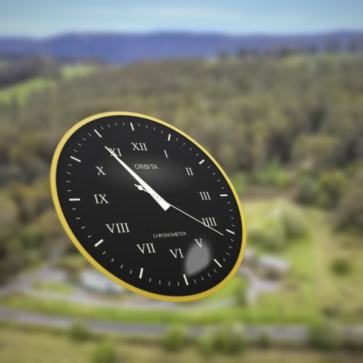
10.54.21
